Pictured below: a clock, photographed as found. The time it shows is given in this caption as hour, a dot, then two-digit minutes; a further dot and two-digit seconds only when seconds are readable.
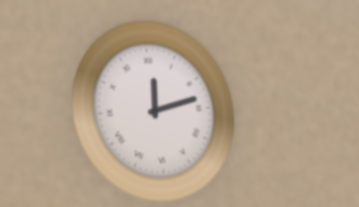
12.13
